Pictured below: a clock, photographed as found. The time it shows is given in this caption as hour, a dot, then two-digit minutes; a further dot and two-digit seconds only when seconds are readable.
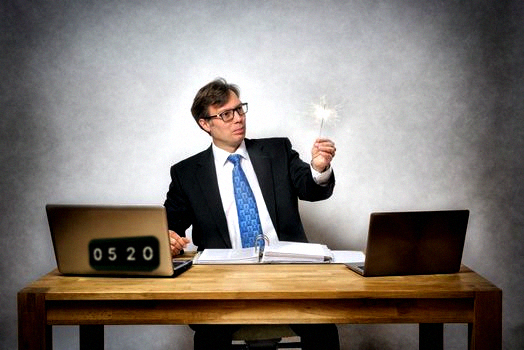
5.20
